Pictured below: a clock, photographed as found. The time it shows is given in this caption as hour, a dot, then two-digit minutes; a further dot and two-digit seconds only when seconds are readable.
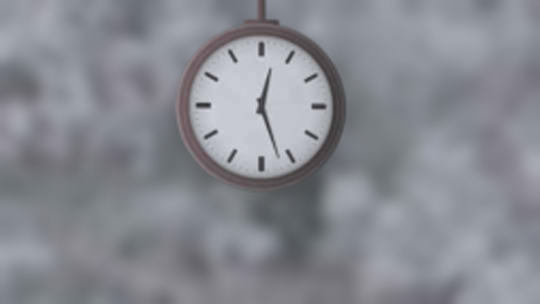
12.27
